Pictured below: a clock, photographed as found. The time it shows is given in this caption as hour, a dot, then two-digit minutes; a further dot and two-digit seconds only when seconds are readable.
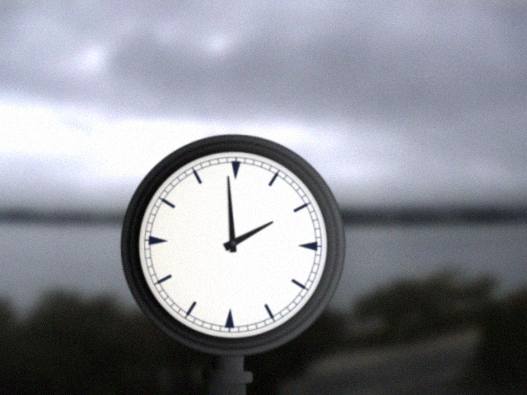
1.59
